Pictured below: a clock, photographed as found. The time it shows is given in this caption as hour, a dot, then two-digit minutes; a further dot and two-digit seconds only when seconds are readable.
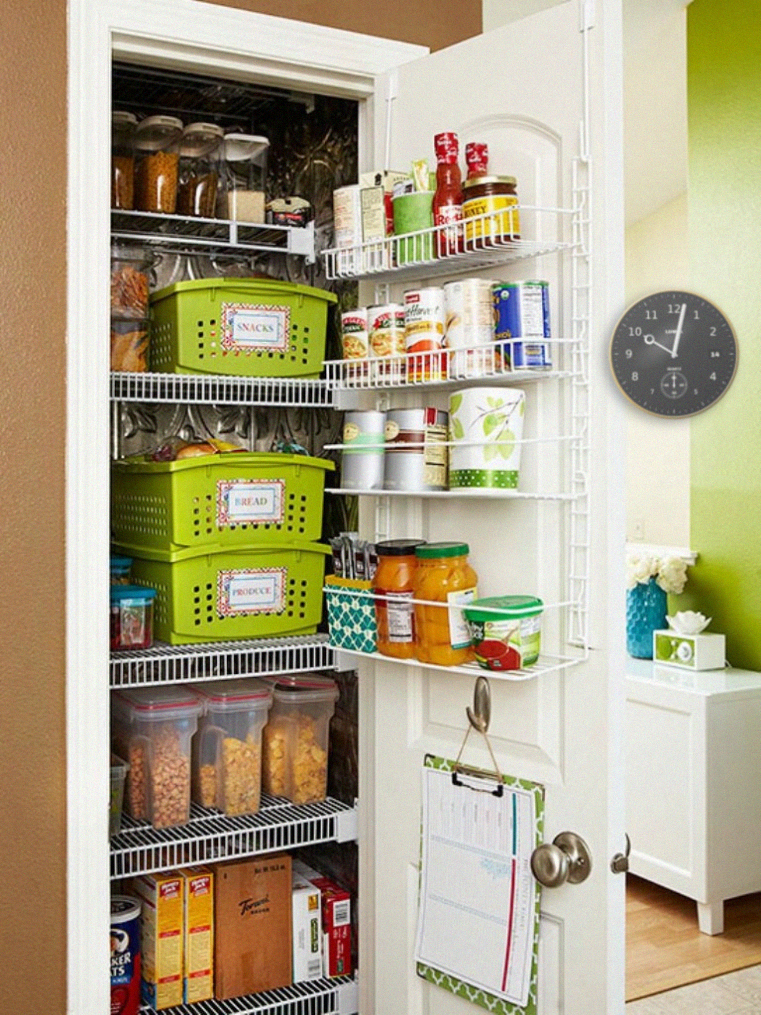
10.02
